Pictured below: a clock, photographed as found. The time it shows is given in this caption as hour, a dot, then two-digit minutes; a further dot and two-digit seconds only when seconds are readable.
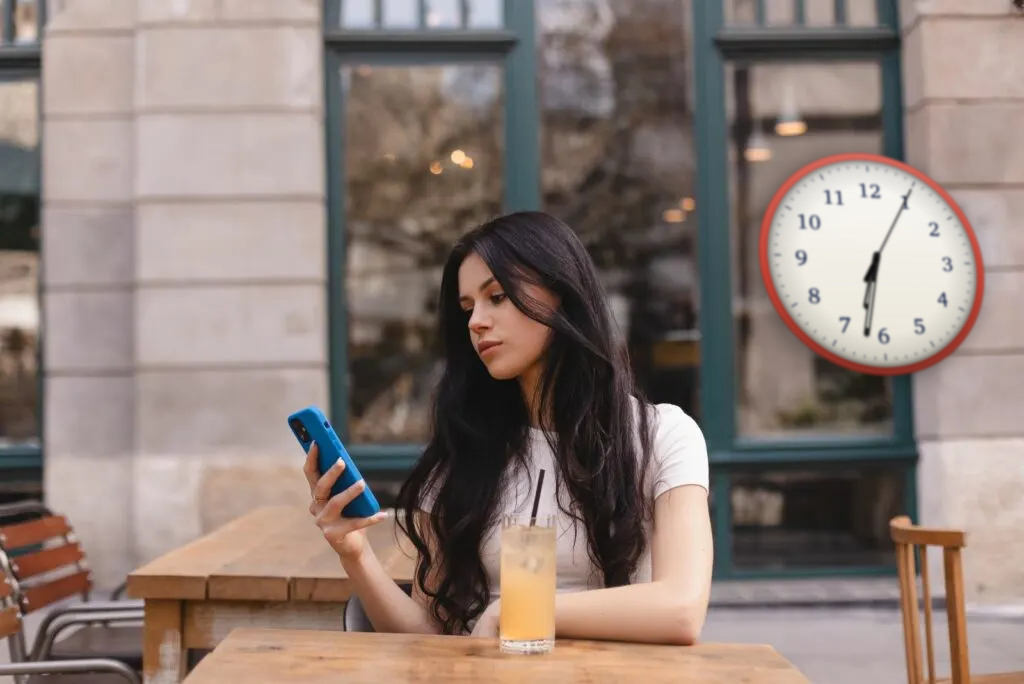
6.32.05
